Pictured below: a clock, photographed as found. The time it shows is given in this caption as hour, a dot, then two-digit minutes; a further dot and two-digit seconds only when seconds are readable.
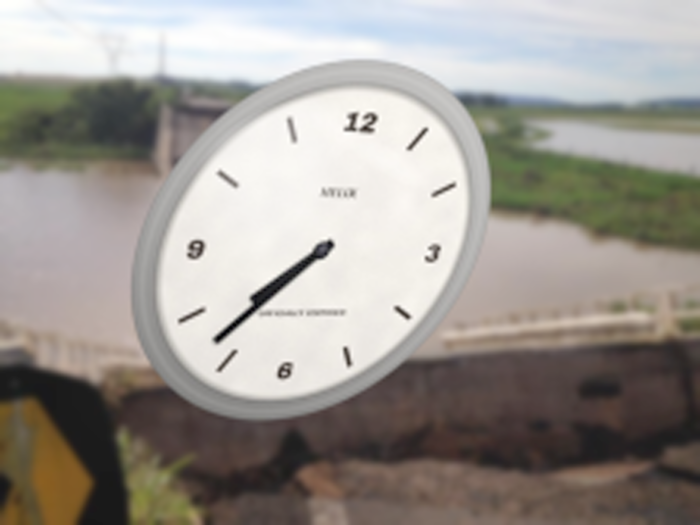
7.37
